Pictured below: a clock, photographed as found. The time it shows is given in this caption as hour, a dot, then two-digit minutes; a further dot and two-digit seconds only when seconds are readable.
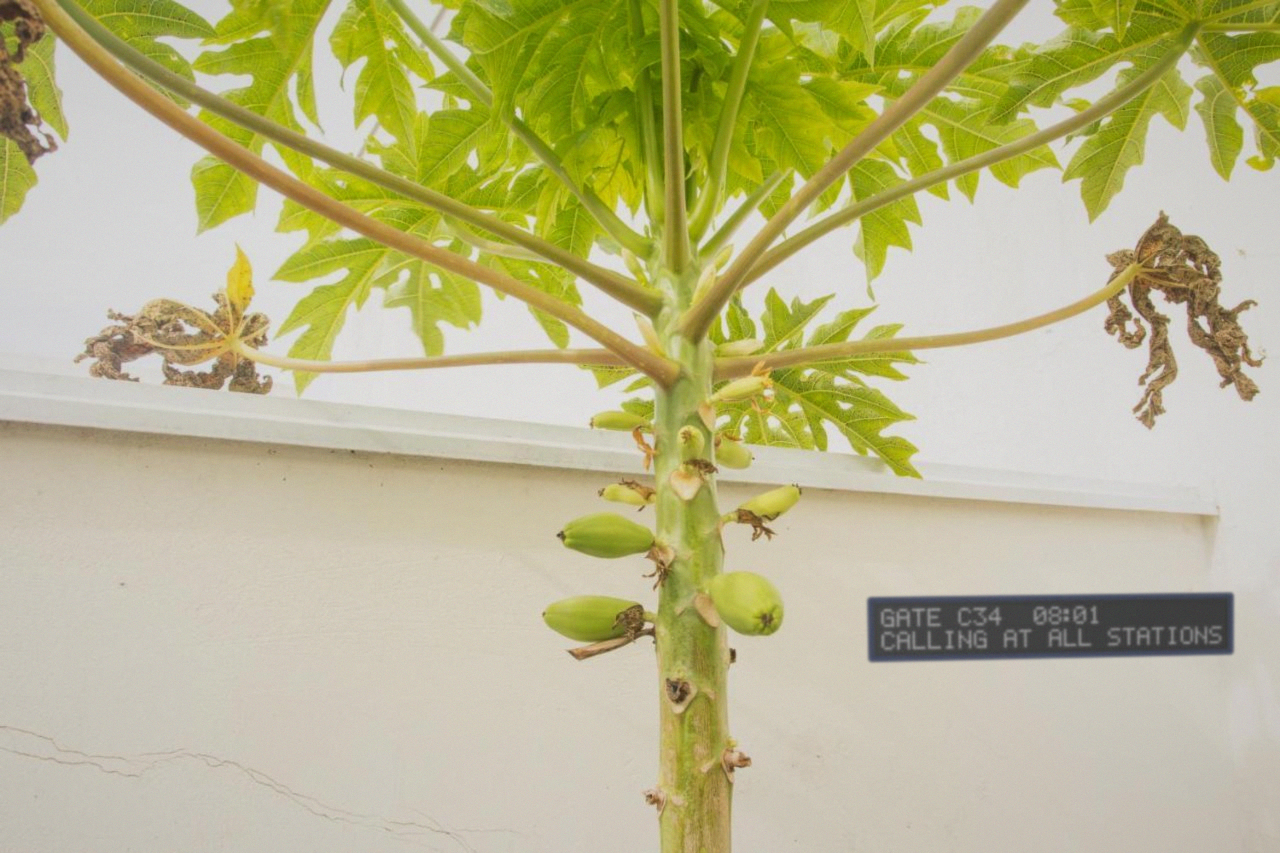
8.01
